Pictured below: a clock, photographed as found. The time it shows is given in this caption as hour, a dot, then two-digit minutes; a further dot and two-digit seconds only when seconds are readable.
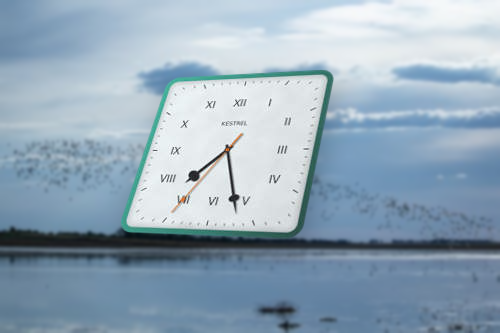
7.26.35
